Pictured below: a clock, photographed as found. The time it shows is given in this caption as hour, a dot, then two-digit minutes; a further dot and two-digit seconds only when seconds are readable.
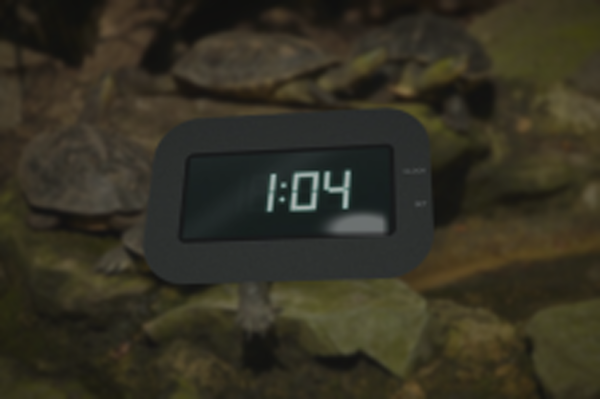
1.04
